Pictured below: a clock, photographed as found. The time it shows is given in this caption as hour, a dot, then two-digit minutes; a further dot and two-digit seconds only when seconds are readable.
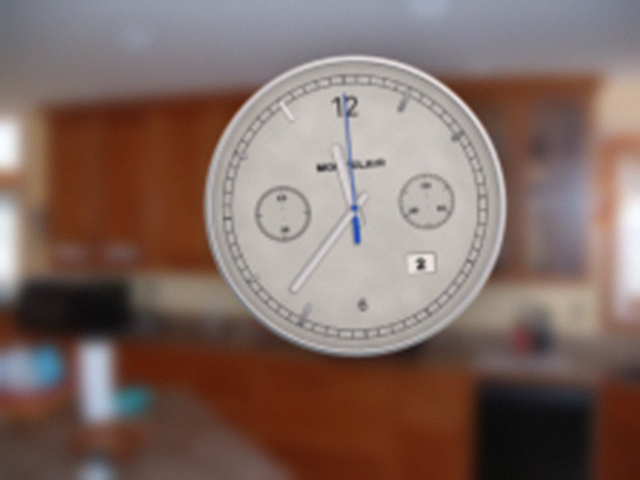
11.37
